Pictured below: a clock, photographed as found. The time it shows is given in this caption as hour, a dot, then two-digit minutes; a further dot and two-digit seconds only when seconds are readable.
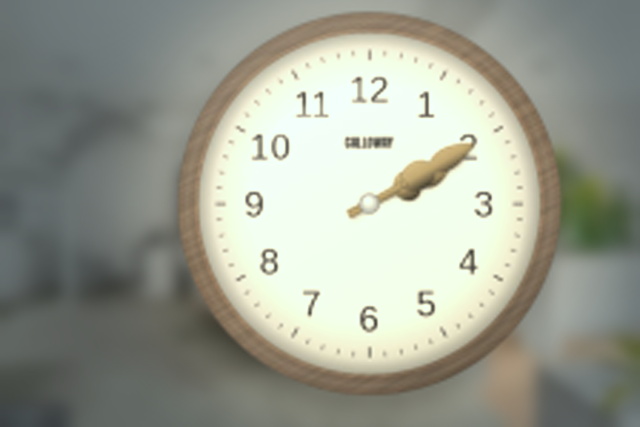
2.10
